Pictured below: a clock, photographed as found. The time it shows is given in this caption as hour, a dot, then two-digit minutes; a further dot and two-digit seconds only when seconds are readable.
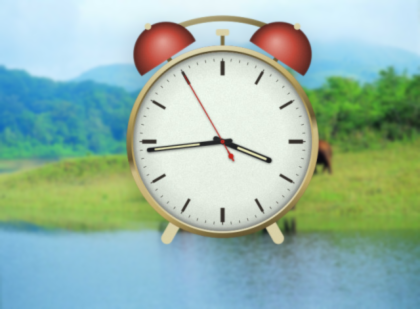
3.43.55
